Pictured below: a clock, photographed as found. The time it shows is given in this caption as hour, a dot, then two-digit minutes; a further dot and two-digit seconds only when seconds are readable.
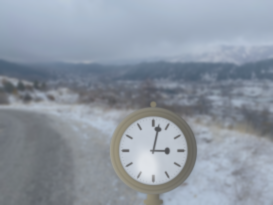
3.02
